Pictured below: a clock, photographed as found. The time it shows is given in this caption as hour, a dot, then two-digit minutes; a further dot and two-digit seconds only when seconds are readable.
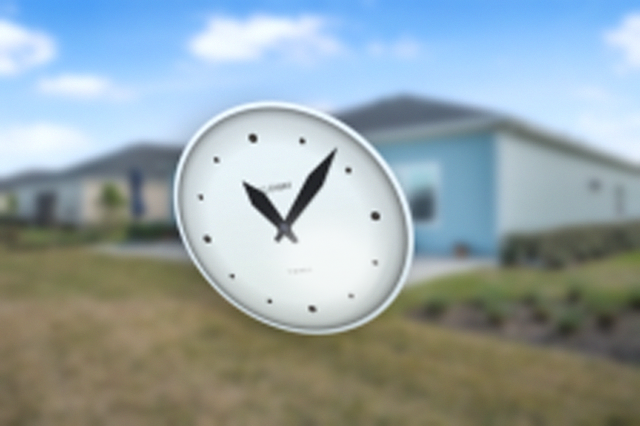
11.08
